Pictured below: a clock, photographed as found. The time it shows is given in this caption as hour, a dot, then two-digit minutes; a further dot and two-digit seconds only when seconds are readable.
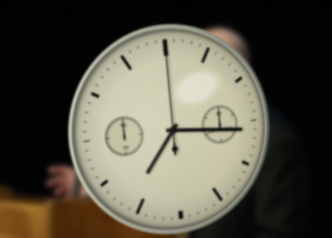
7.16
